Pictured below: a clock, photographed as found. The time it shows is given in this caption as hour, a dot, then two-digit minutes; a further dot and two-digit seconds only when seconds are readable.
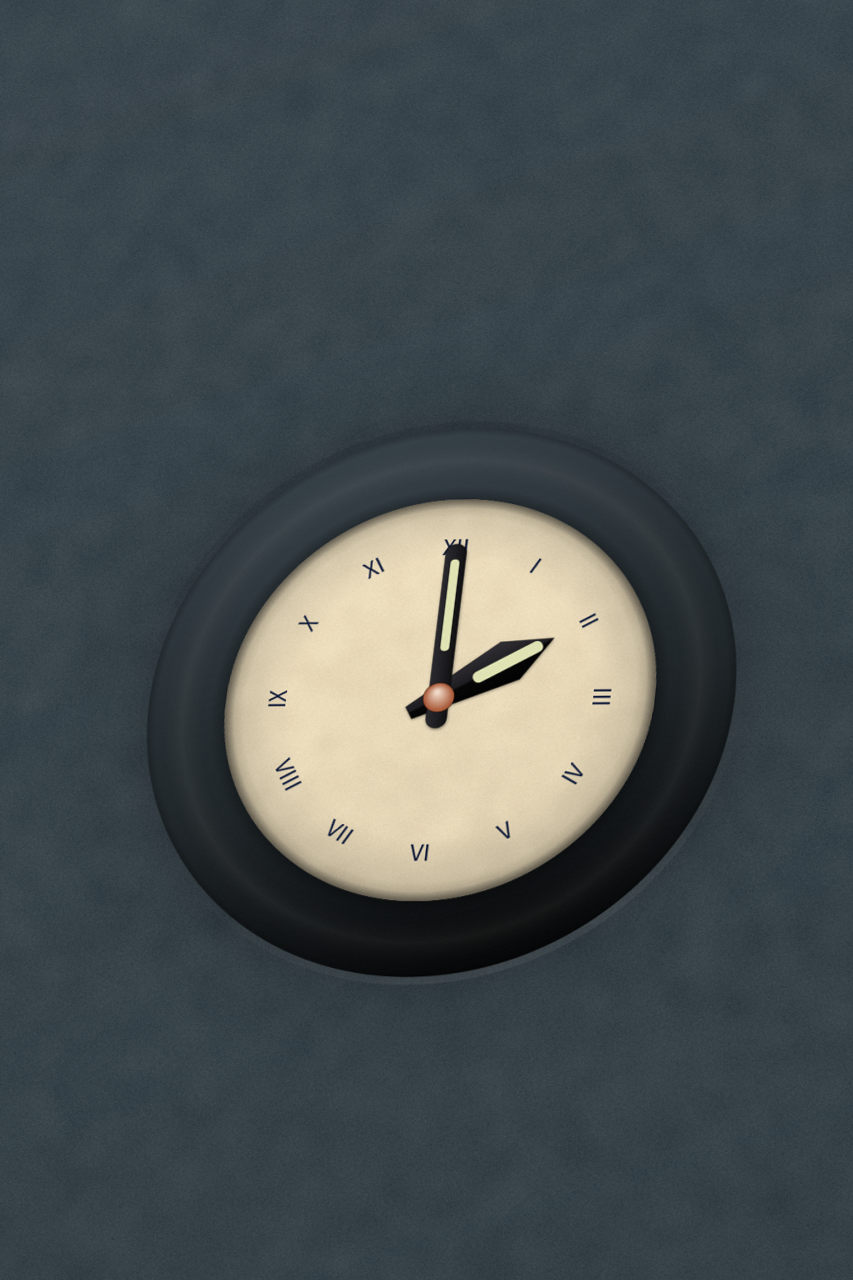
2.00
